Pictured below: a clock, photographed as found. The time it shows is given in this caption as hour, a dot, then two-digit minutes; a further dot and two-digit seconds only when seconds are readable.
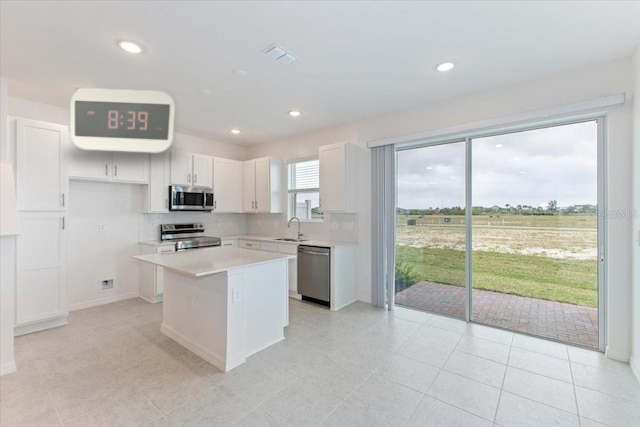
8.39
